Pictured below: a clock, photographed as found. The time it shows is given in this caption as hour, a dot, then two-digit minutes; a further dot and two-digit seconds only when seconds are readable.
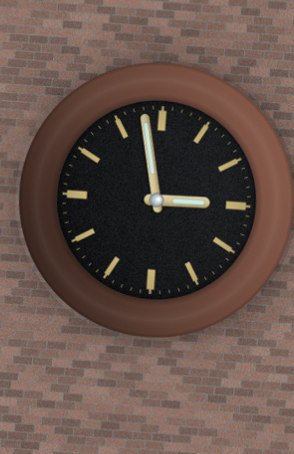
2.58
